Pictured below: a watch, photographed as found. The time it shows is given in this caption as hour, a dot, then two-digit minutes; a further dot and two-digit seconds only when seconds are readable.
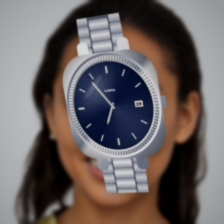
6.54
